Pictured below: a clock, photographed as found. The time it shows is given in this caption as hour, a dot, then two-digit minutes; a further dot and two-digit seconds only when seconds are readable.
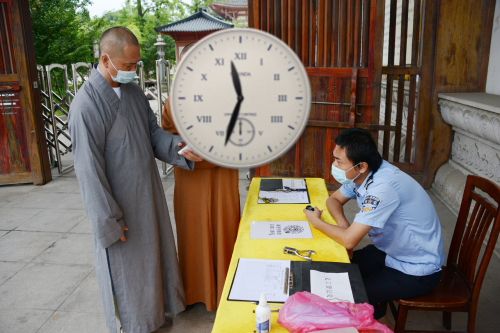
11.33
